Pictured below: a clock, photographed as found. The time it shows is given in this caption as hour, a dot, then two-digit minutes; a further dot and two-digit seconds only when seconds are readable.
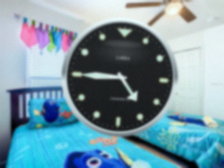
4.45
